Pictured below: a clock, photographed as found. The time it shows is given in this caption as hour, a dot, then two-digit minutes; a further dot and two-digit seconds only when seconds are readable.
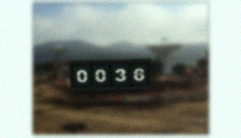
0.36
